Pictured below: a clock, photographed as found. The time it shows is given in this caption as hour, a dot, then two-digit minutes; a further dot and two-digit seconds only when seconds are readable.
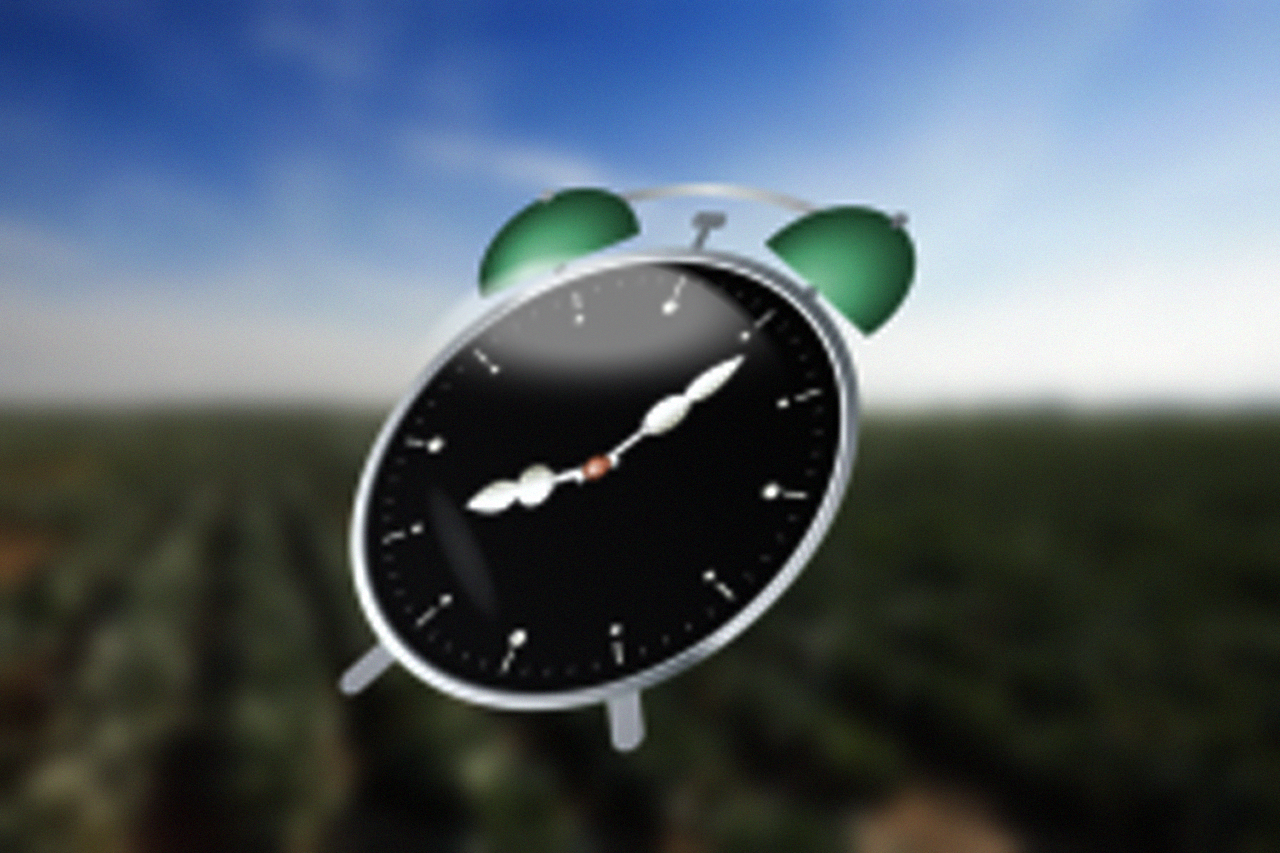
8.06
